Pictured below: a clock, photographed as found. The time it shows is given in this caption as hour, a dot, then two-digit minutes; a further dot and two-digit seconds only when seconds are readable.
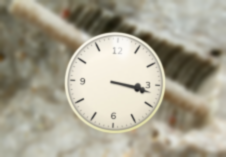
3.17
